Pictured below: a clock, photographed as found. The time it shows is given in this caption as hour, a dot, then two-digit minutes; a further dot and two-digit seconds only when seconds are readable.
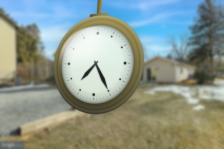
7.25
